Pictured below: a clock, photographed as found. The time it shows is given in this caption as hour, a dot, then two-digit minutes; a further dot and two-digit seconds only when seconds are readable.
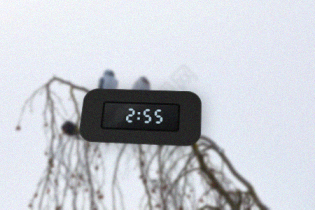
2.55
